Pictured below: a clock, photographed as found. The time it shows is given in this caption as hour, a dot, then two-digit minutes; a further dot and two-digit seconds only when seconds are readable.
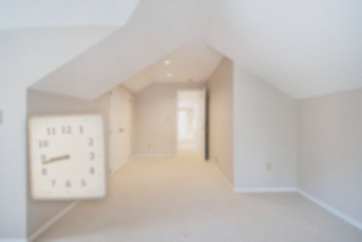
8.43
